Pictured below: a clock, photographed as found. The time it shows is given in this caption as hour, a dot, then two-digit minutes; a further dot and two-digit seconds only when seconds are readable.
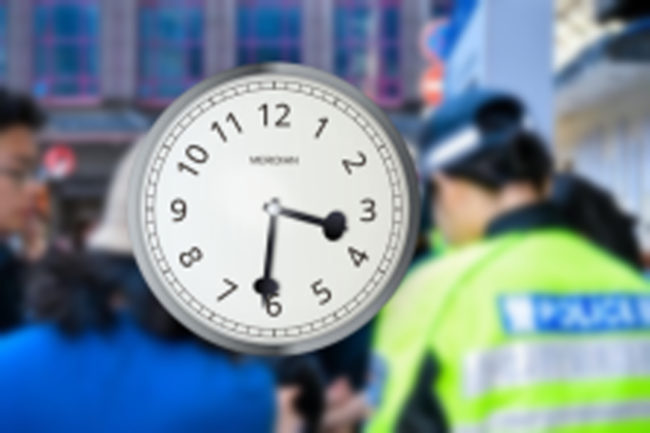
3.31
